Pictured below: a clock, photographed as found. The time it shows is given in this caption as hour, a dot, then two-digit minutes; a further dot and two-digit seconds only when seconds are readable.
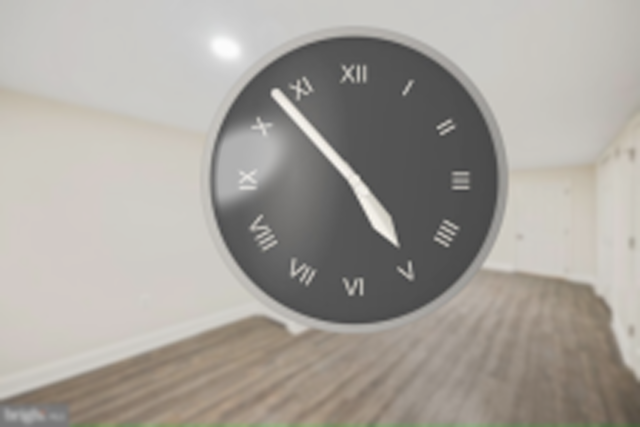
4.53
